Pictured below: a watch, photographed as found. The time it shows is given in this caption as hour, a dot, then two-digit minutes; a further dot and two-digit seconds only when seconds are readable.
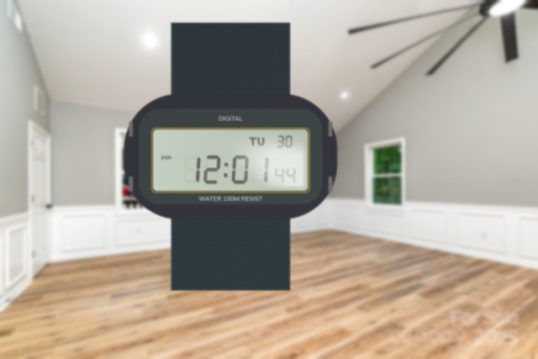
12.01.44
